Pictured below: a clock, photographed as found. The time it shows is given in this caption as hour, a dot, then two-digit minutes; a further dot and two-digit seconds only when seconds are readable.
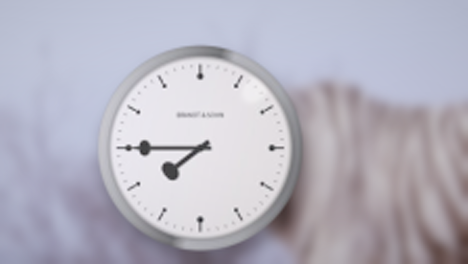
7.45
